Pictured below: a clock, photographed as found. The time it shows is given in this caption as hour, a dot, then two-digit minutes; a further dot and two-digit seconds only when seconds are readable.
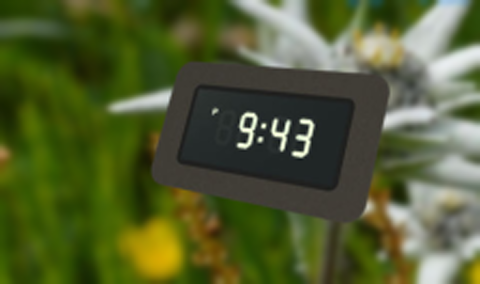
9.43
